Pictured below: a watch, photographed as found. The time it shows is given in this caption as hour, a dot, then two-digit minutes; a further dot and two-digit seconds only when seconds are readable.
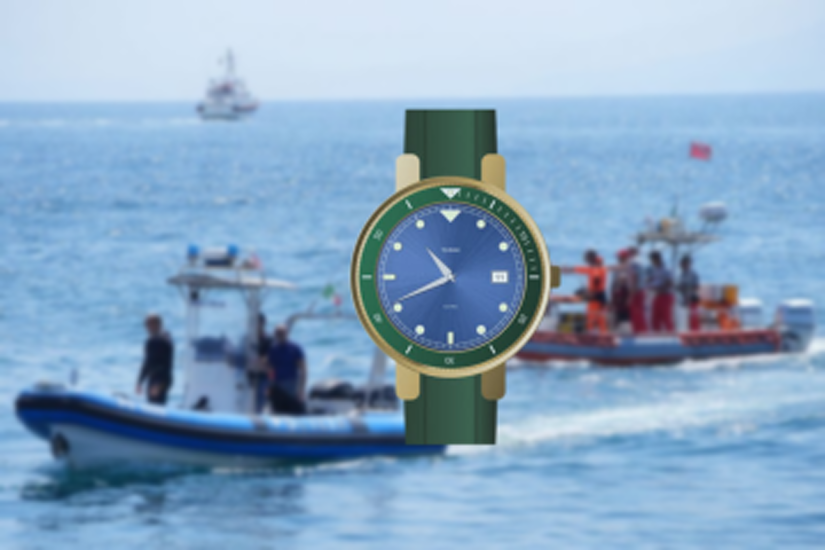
10.41
